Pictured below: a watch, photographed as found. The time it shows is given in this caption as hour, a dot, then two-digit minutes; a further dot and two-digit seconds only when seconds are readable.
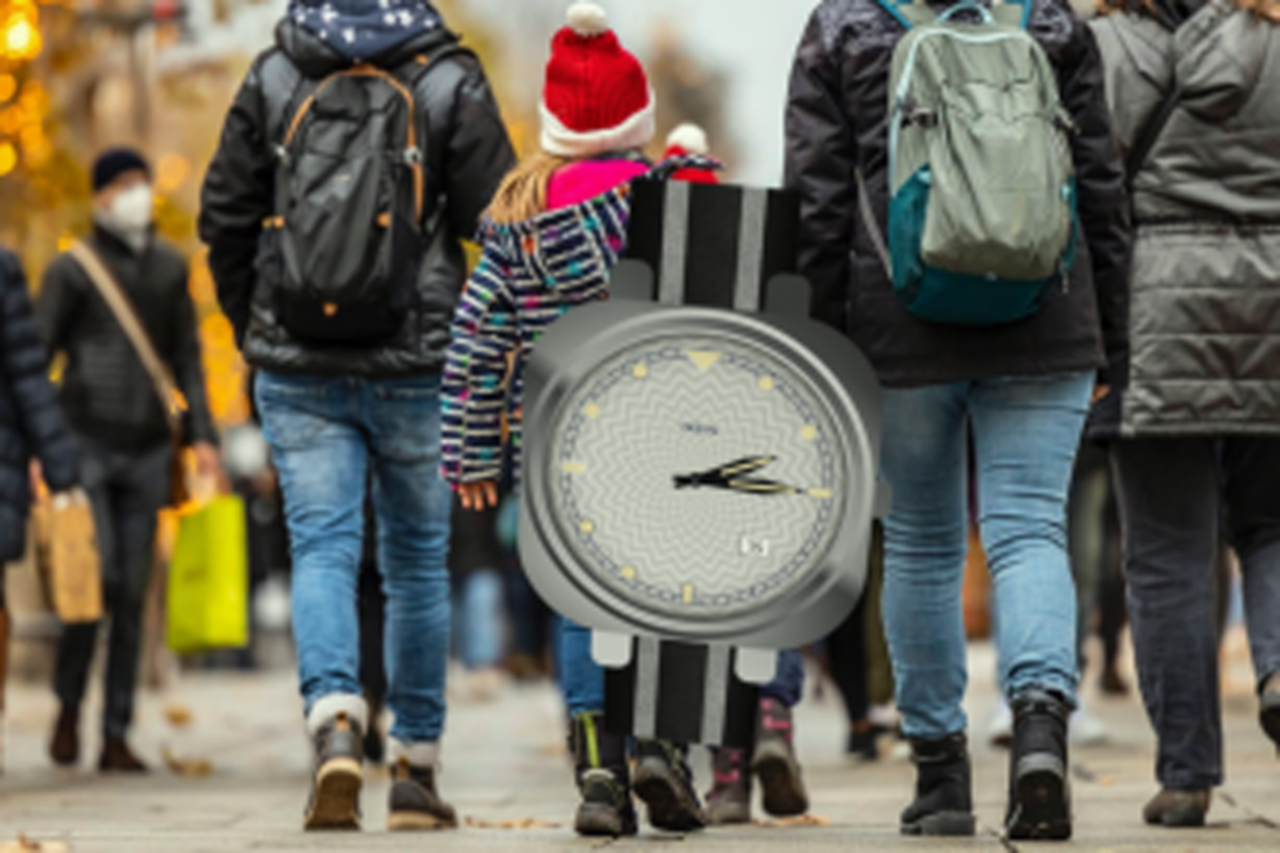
2.15
